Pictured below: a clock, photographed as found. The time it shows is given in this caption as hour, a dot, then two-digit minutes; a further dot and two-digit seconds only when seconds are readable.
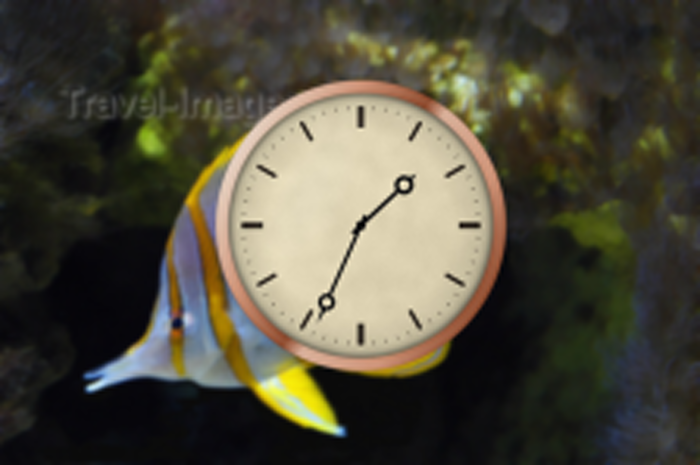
1.34
